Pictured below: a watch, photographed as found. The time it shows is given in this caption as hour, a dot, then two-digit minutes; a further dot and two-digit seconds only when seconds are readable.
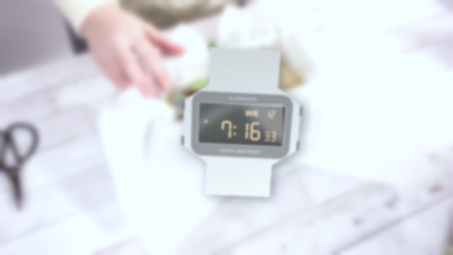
7.16
